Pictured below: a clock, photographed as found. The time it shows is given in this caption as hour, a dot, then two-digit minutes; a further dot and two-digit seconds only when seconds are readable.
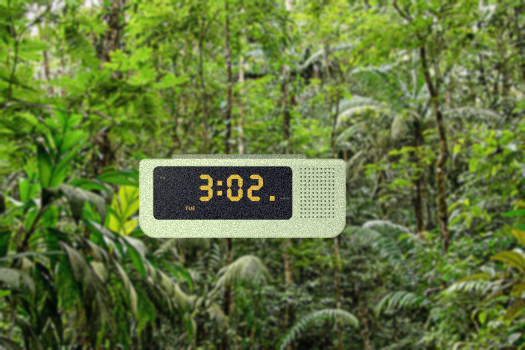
3.02
